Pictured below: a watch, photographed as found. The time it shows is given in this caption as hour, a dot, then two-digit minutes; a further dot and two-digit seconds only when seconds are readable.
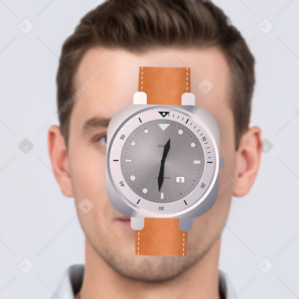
12.31
